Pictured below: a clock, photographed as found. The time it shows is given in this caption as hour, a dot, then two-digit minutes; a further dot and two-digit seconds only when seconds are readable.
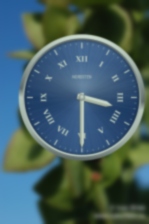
3.30
